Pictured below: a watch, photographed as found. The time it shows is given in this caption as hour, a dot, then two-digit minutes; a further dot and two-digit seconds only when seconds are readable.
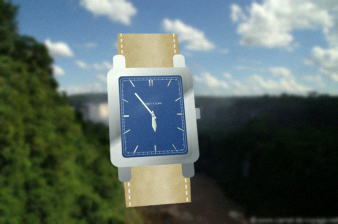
5.54
